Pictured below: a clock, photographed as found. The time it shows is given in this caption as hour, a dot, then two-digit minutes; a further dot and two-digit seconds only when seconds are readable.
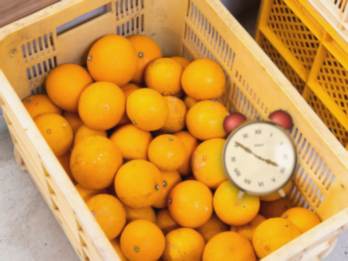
3.51
